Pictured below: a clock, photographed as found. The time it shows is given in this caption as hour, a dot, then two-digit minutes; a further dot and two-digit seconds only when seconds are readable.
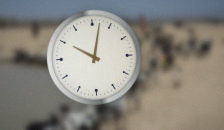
10.02
